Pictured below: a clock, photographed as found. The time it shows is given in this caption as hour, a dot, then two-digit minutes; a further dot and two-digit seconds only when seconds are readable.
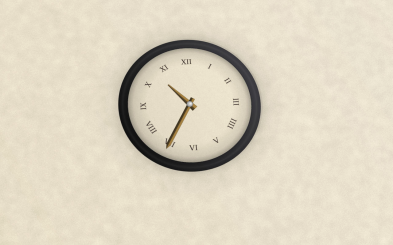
10.35
